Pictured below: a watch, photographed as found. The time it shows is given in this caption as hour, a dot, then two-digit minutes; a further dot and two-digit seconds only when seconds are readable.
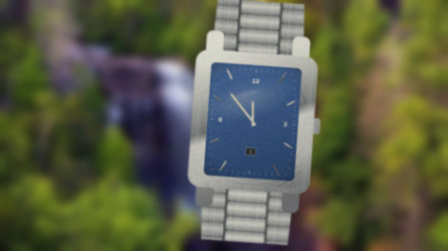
11.53
